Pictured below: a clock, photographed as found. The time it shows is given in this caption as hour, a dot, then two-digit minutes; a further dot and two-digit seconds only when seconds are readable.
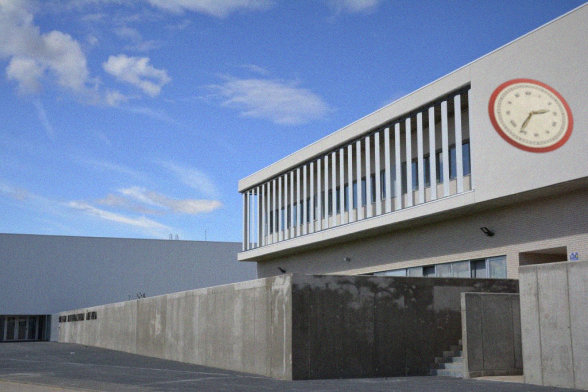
2.36
